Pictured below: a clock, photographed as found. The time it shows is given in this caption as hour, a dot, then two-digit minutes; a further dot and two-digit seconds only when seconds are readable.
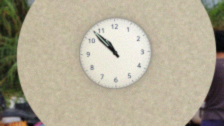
10.53
